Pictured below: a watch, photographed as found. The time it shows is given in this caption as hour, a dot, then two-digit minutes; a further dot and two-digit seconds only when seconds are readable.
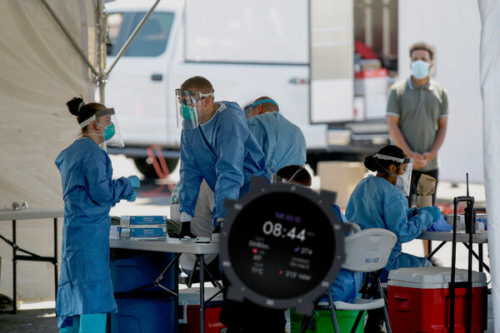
8.44
